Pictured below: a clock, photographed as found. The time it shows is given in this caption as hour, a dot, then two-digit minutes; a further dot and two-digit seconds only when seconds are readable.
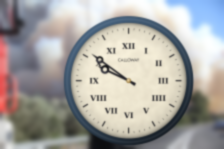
9.51
